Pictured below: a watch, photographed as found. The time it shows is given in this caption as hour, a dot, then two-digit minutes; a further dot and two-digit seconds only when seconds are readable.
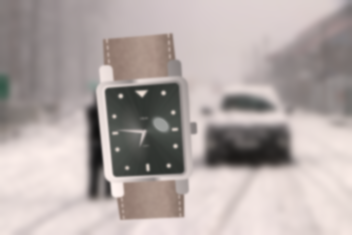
6.46
